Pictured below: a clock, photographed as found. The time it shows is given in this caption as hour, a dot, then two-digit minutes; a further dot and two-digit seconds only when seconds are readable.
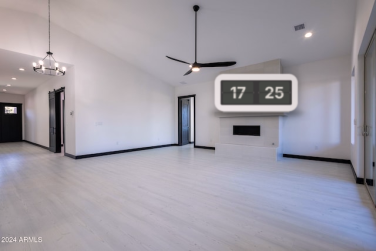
17.25
